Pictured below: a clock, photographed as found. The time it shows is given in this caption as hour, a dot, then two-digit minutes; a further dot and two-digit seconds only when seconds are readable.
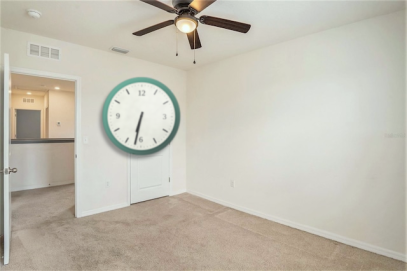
6.32
